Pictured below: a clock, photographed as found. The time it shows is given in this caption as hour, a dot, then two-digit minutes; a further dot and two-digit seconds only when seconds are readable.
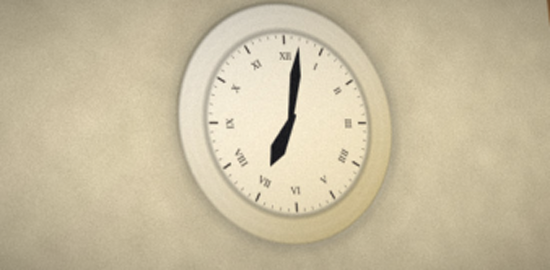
7.02
